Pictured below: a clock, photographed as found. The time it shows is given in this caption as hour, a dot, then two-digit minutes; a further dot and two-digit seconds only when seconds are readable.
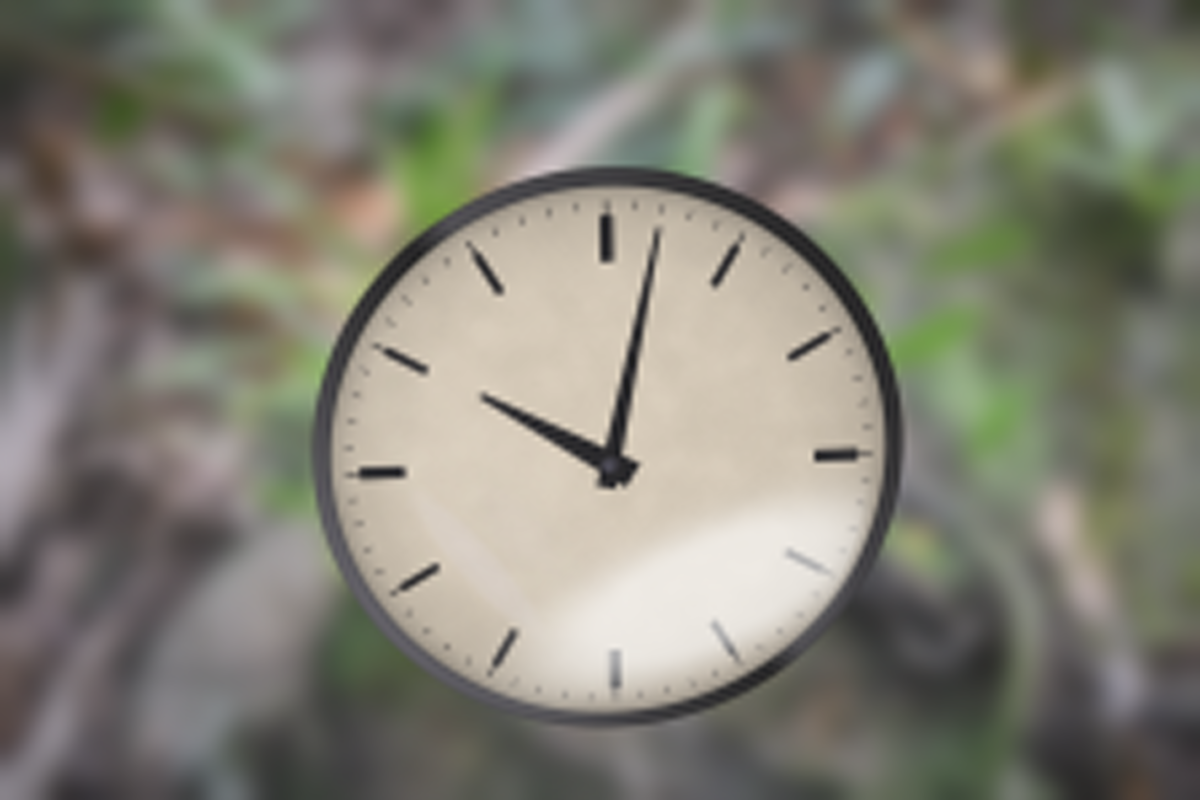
10.02
